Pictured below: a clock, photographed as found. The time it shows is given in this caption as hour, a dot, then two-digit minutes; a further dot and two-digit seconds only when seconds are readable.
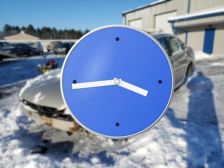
3.44
